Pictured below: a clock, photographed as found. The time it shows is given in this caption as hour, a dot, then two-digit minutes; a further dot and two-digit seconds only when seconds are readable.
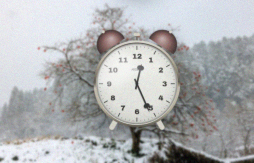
12.26
